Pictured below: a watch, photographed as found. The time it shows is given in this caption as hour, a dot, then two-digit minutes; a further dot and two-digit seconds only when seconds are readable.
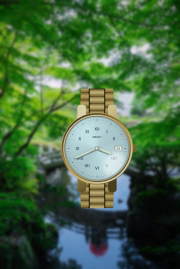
3.41
